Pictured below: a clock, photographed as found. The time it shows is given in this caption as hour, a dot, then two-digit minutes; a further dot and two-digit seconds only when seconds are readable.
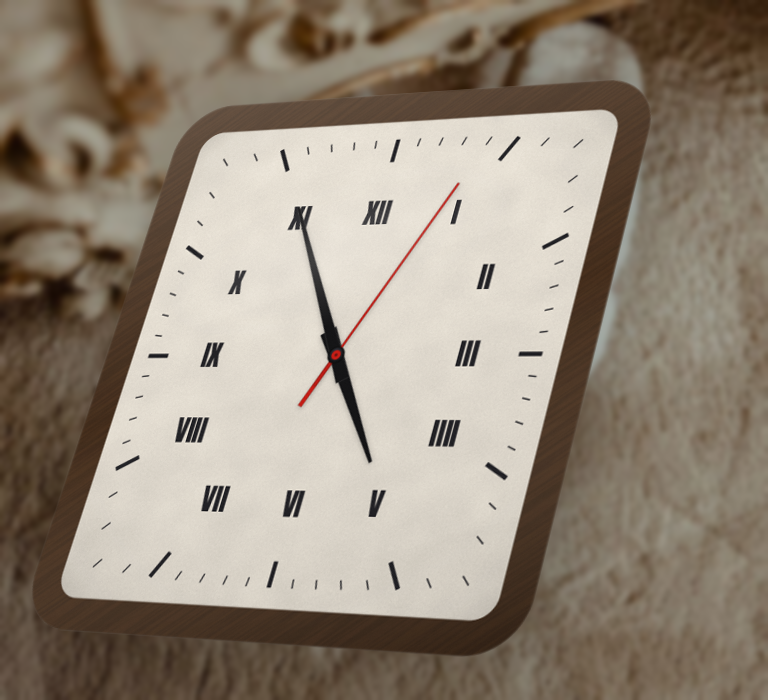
4.55.04
